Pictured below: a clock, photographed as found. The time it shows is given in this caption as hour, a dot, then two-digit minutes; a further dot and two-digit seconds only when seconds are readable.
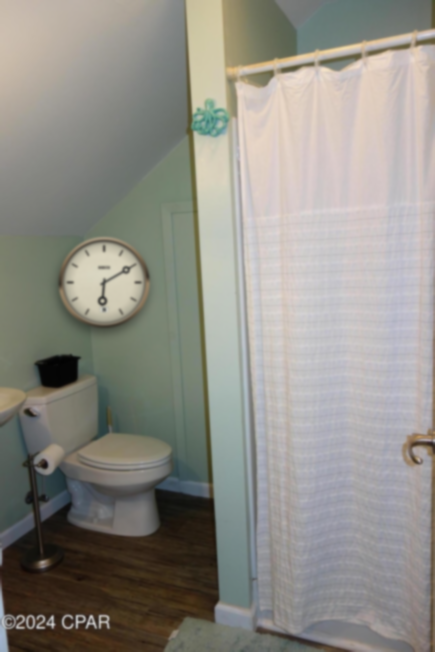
6.10
